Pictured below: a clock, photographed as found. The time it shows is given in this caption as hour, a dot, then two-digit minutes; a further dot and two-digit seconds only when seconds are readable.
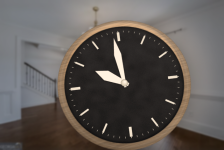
9.59
